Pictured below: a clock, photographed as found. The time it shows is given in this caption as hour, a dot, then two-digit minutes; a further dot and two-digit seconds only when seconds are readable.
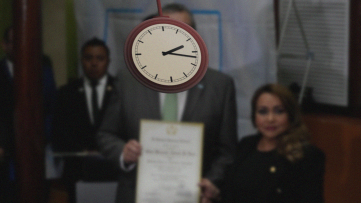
2.17
